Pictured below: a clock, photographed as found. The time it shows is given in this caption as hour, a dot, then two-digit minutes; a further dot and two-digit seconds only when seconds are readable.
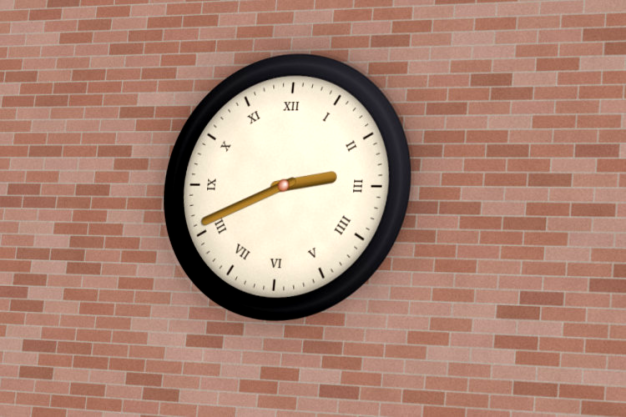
2.41
